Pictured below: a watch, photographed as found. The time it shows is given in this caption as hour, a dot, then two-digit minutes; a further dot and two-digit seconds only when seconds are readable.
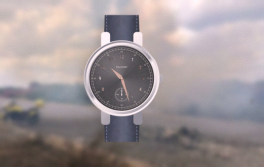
10.27
